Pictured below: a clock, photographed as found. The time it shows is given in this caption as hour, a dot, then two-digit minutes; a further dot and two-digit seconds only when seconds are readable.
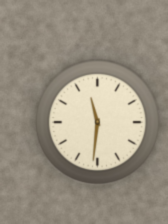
11.31
